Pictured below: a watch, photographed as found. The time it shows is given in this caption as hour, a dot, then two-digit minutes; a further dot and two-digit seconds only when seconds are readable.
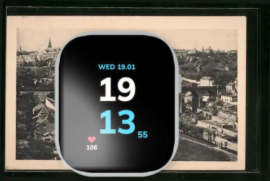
19.13.55
